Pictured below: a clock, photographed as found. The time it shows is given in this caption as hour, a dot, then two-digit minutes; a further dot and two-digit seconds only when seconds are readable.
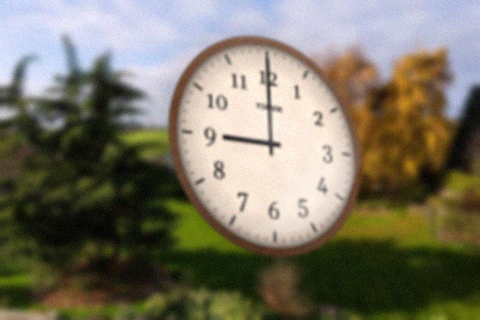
9.00
